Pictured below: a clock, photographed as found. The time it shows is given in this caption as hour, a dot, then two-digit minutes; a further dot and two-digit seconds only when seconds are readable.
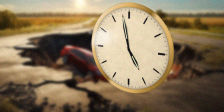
4.58
